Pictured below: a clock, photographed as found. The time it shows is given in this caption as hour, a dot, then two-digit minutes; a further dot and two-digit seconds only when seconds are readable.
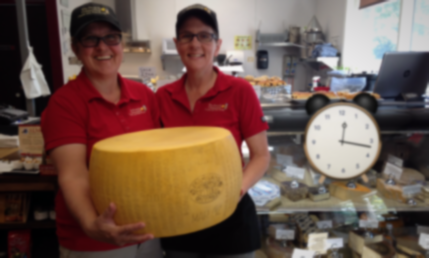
12.17
